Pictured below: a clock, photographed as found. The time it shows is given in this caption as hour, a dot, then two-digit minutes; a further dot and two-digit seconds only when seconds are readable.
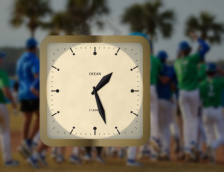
1.27
